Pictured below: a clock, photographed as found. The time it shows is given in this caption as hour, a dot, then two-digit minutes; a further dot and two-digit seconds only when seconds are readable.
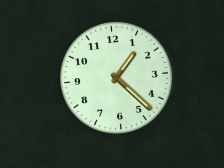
1.23
